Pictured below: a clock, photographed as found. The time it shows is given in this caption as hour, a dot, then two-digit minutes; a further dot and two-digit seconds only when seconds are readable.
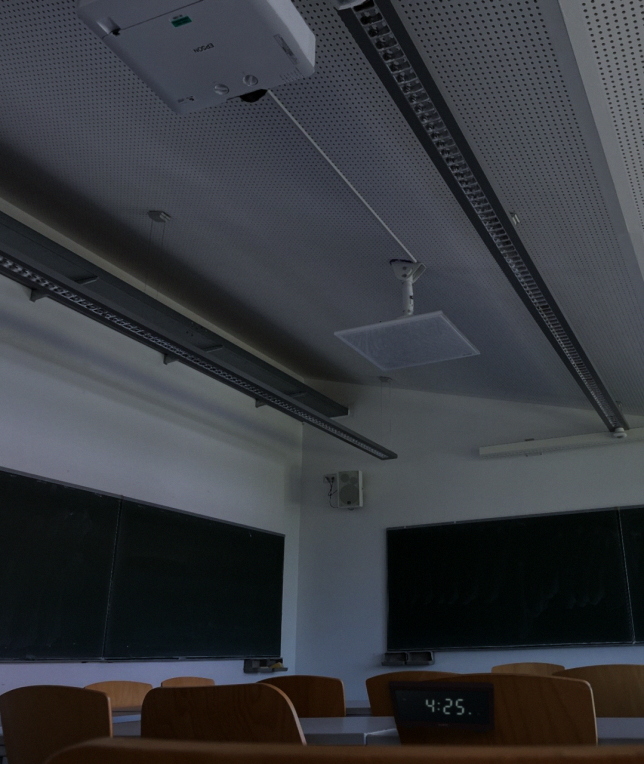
4.25
